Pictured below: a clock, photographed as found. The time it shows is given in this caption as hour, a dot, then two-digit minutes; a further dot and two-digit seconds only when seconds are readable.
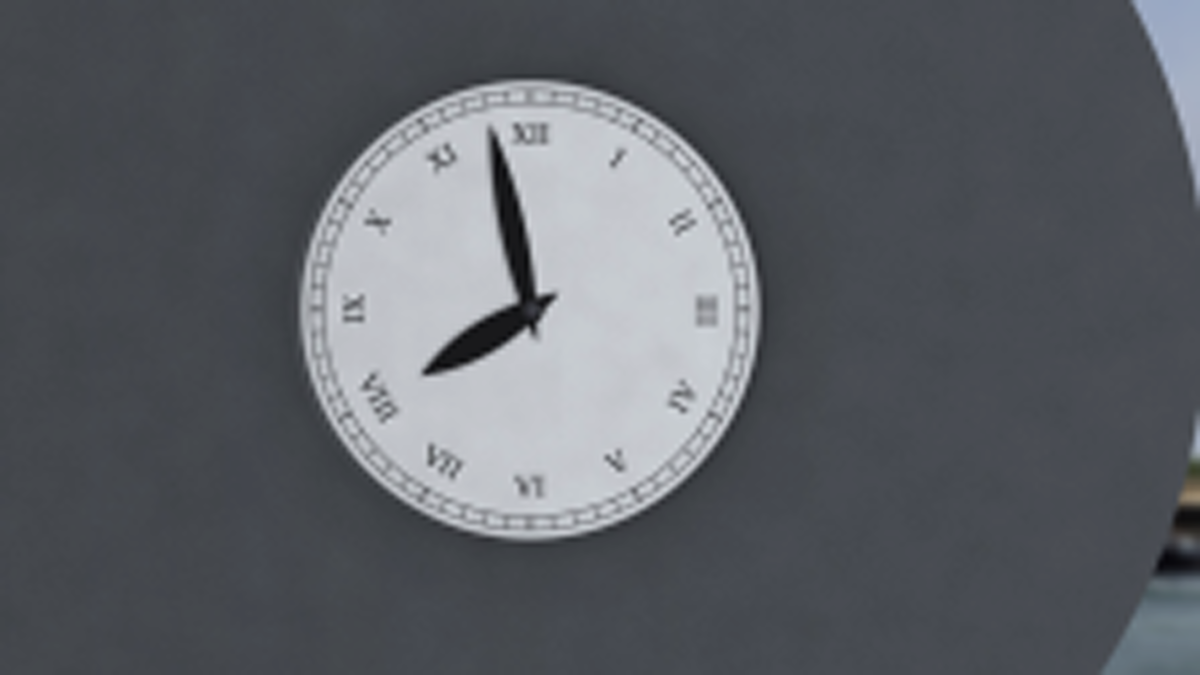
7.58
